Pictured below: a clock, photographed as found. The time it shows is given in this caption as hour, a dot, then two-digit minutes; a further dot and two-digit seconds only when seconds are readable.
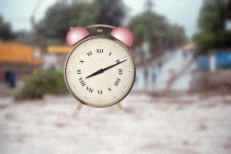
8.11
